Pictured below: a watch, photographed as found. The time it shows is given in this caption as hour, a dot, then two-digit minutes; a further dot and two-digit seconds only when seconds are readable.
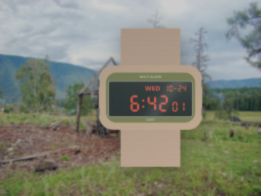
6.42.01
